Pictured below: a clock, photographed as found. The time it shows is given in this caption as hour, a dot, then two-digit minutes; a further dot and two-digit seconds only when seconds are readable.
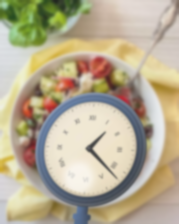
1.22
